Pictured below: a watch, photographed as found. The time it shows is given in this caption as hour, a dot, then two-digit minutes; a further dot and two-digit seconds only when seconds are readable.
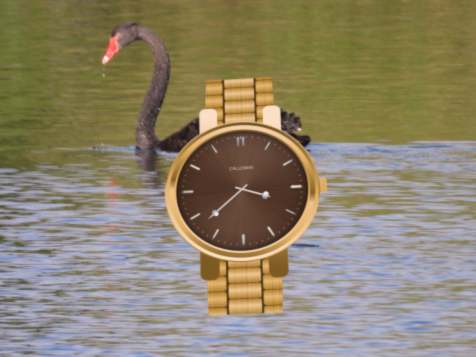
3.38
